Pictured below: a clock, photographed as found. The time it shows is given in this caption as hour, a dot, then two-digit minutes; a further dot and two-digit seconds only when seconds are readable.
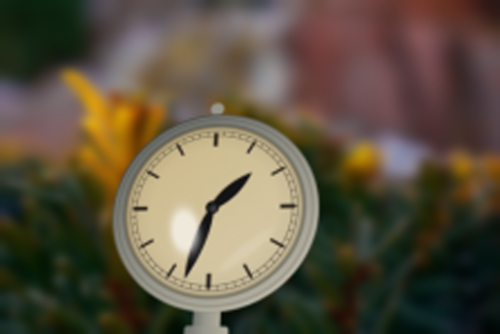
1.33
